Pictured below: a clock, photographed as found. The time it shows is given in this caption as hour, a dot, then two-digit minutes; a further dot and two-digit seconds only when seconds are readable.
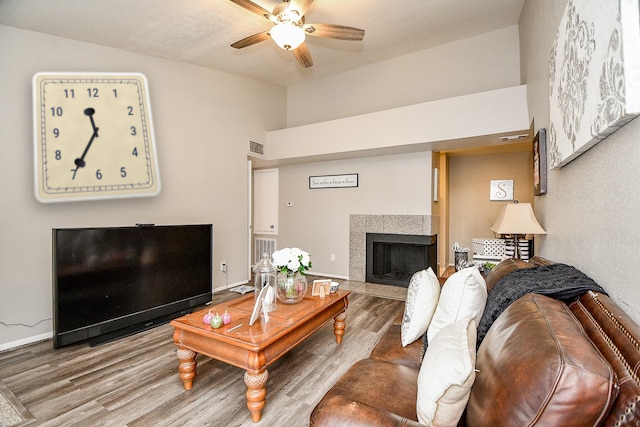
11.35
